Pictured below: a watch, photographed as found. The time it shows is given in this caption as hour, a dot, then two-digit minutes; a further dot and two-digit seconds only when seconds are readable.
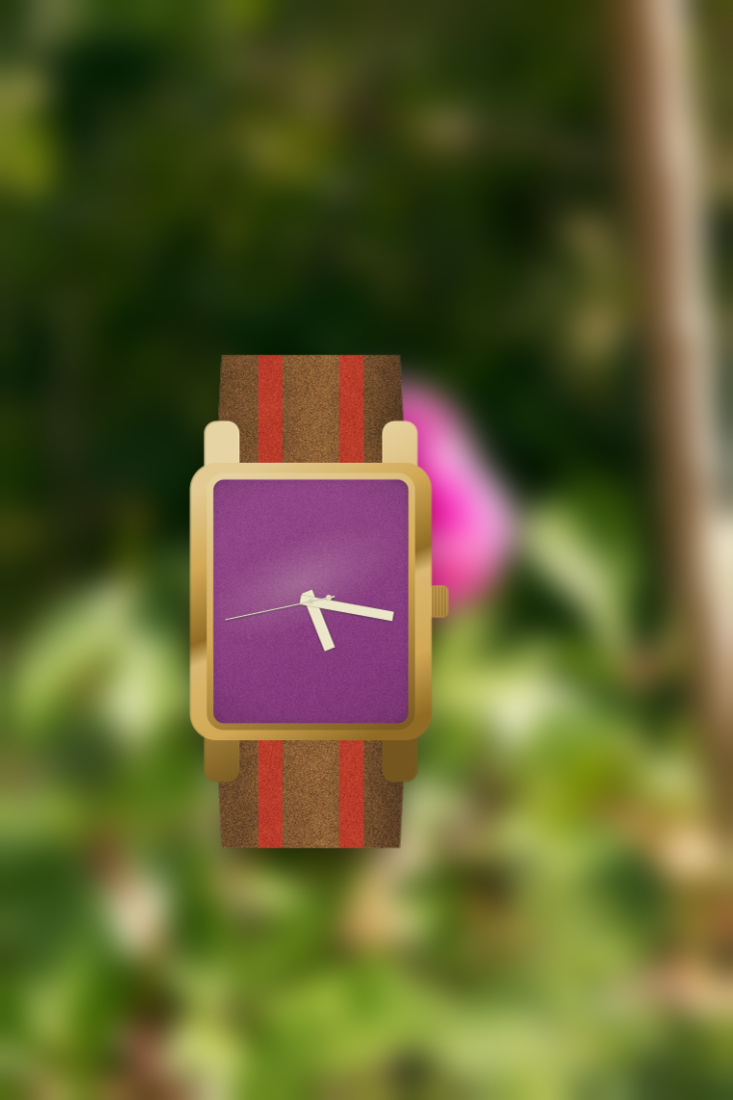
5.16.43
